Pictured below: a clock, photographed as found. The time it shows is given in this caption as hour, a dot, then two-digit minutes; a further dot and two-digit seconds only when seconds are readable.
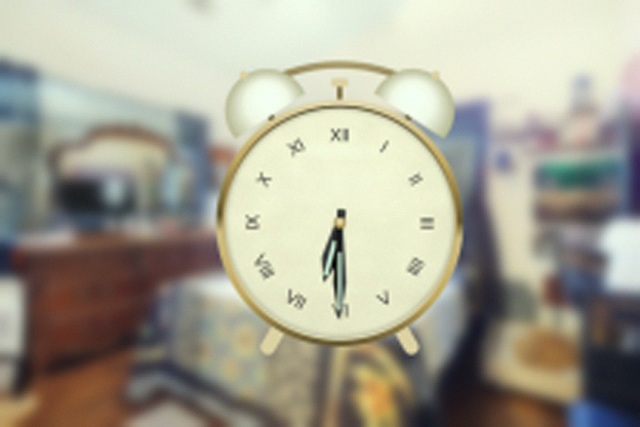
6.30
